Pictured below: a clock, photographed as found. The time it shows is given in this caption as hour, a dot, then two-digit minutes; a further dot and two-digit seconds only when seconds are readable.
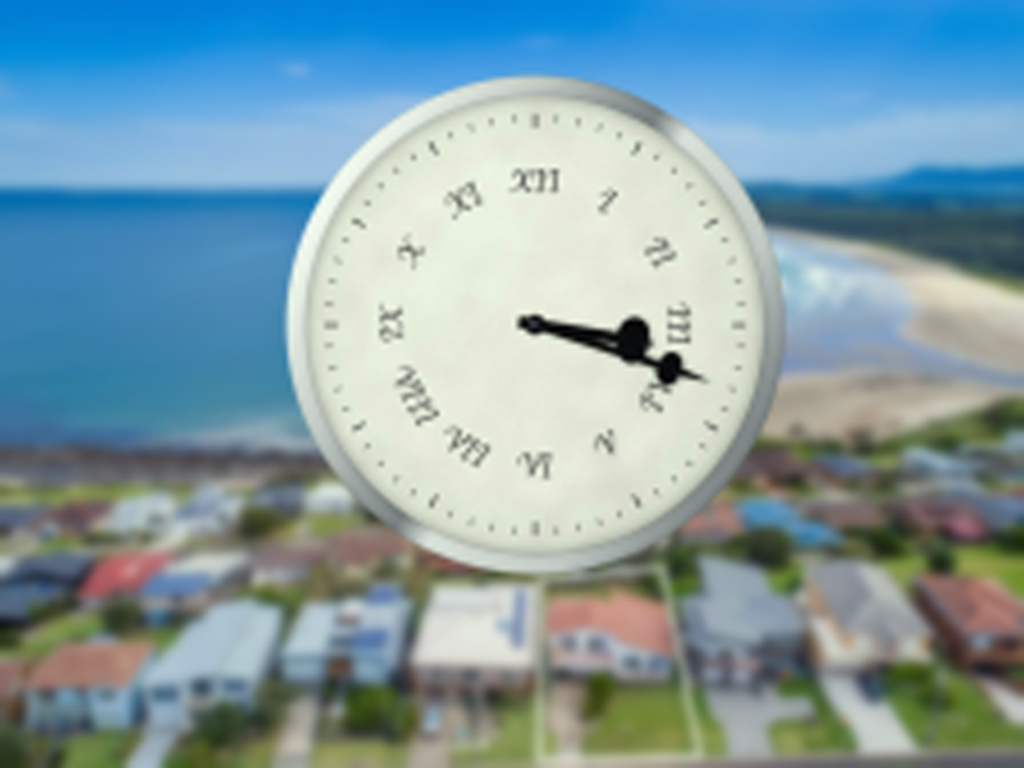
3.18
